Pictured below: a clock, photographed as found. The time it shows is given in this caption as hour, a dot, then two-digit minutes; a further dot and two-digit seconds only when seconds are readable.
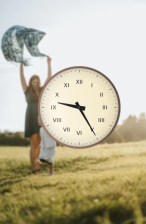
9.25
